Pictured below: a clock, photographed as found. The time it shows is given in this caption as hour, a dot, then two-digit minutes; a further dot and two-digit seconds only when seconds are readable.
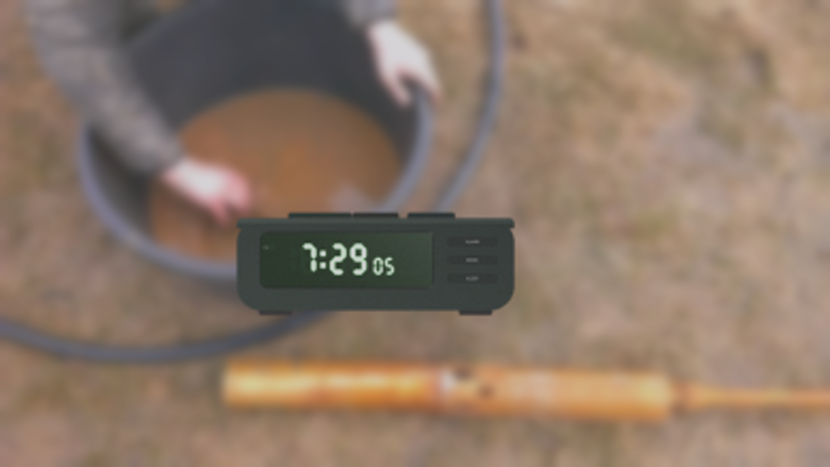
7.29.05
